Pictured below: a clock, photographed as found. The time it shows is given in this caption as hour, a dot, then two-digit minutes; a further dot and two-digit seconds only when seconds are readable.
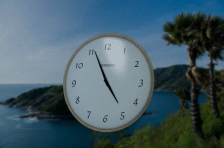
4.56
